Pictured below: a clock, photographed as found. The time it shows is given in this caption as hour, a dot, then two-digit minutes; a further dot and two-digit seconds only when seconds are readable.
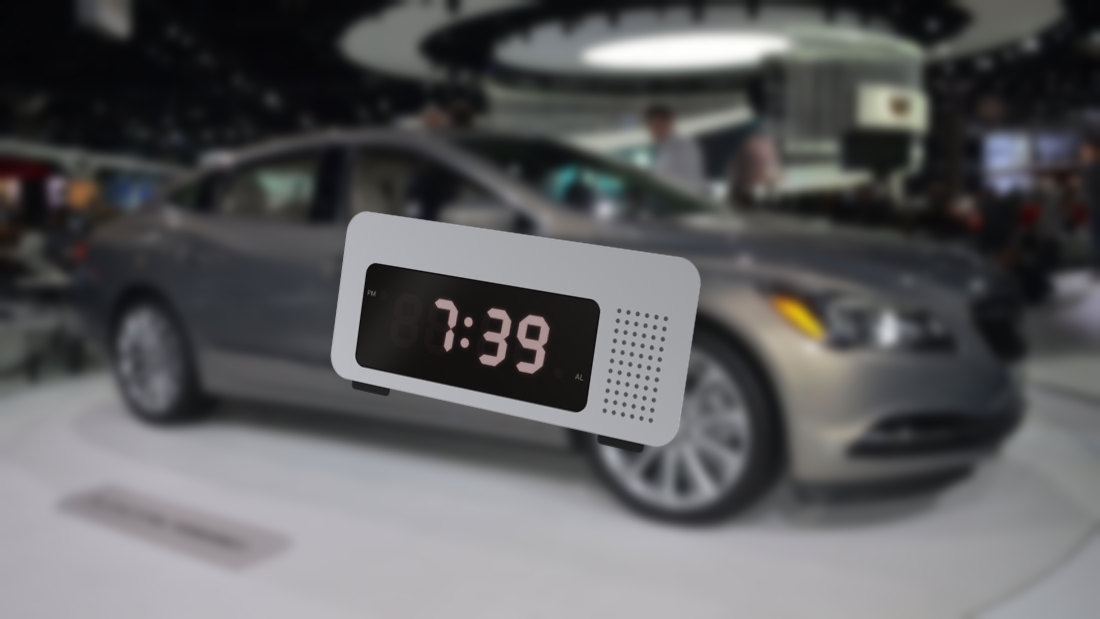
7.39
